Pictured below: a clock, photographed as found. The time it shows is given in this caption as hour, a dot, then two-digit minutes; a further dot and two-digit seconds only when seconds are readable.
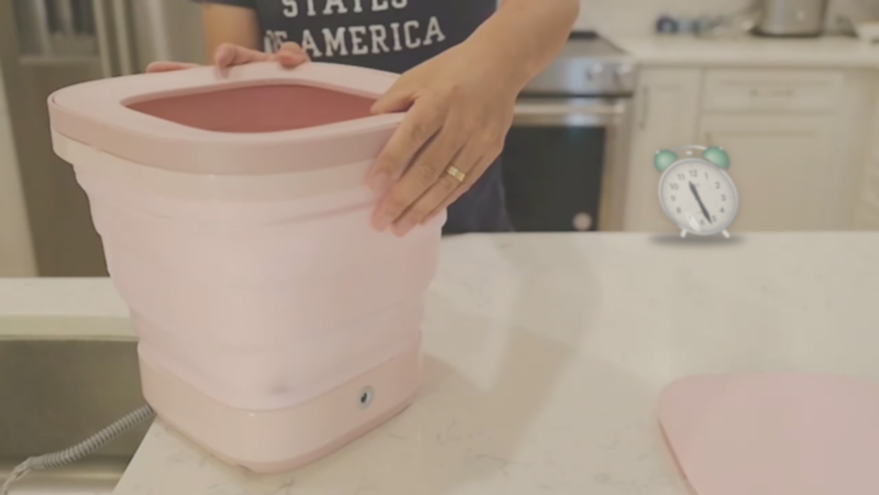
11.27
